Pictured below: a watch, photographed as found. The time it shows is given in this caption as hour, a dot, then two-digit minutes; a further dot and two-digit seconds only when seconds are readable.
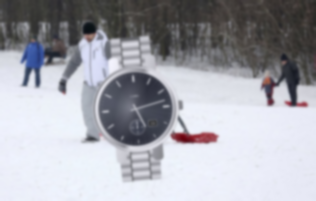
5.13
